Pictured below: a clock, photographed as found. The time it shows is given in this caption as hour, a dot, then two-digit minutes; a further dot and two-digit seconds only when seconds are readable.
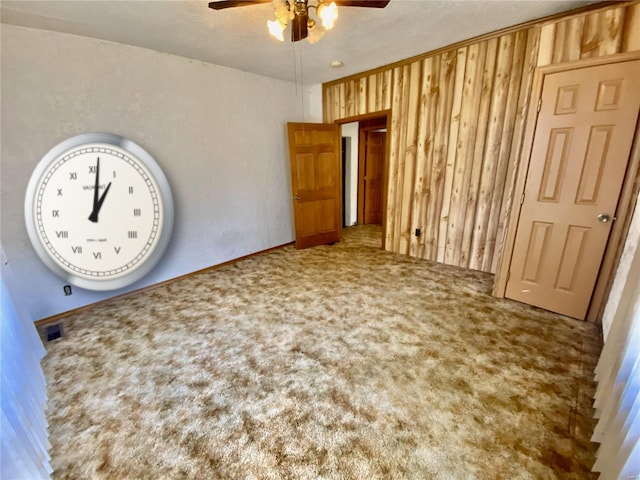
1.01
